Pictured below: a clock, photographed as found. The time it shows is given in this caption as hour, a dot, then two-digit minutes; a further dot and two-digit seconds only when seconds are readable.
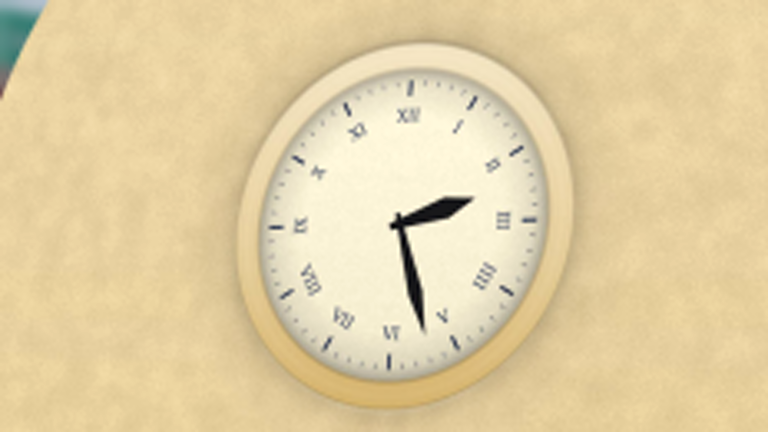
2.27
